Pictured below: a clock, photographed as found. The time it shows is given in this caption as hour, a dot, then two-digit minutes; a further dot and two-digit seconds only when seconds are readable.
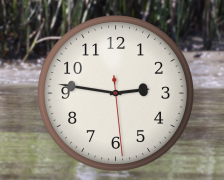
2.46.29
